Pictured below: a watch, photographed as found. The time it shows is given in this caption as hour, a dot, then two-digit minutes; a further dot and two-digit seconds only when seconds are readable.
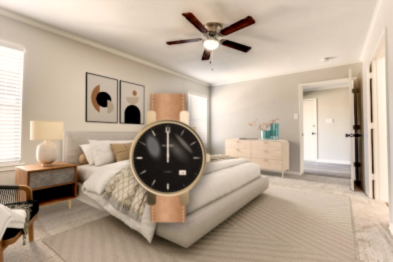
12.00
